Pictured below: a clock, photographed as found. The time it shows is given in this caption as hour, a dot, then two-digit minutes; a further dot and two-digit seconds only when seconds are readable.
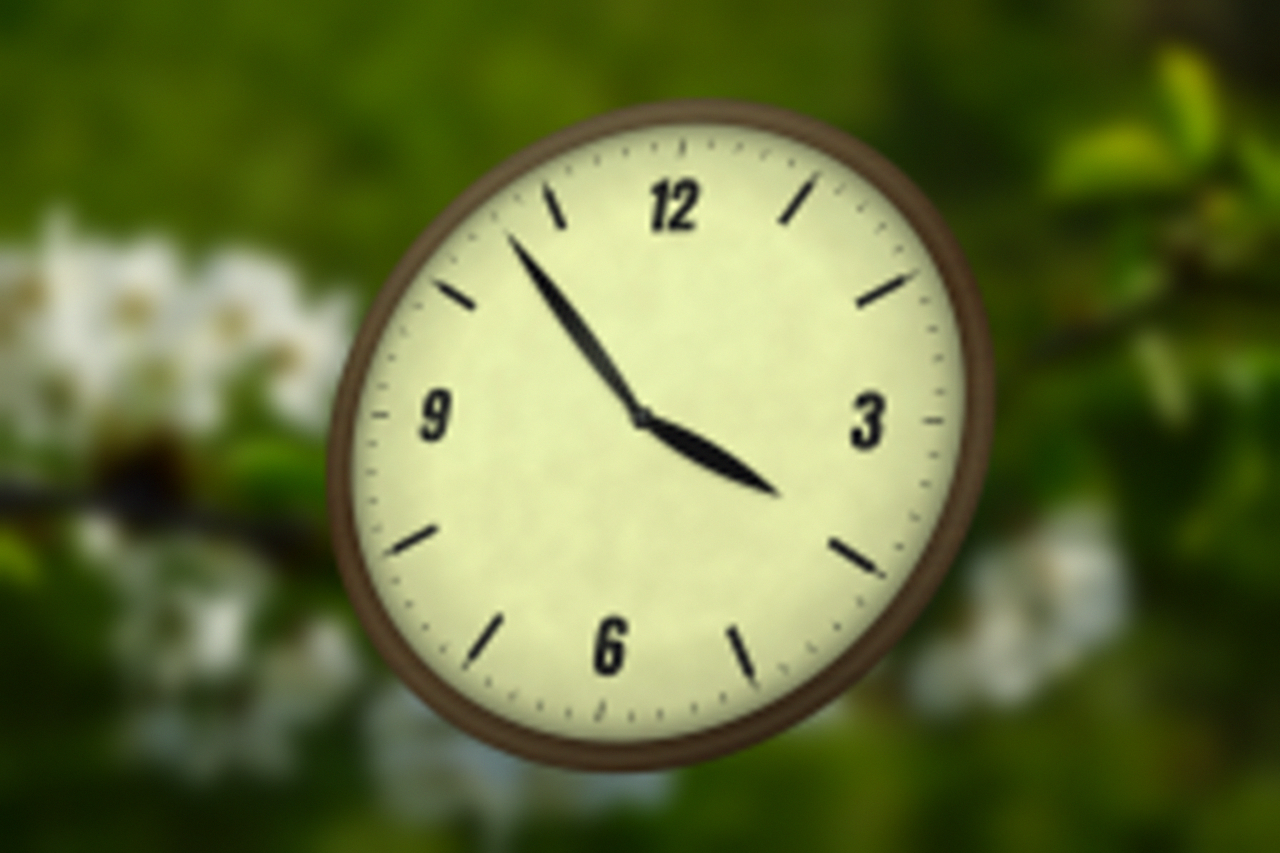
3.53
